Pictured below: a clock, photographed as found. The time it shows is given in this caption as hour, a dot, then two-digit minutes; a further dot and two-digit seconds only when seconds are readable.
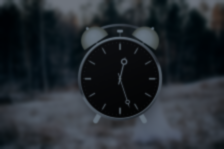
12.27
